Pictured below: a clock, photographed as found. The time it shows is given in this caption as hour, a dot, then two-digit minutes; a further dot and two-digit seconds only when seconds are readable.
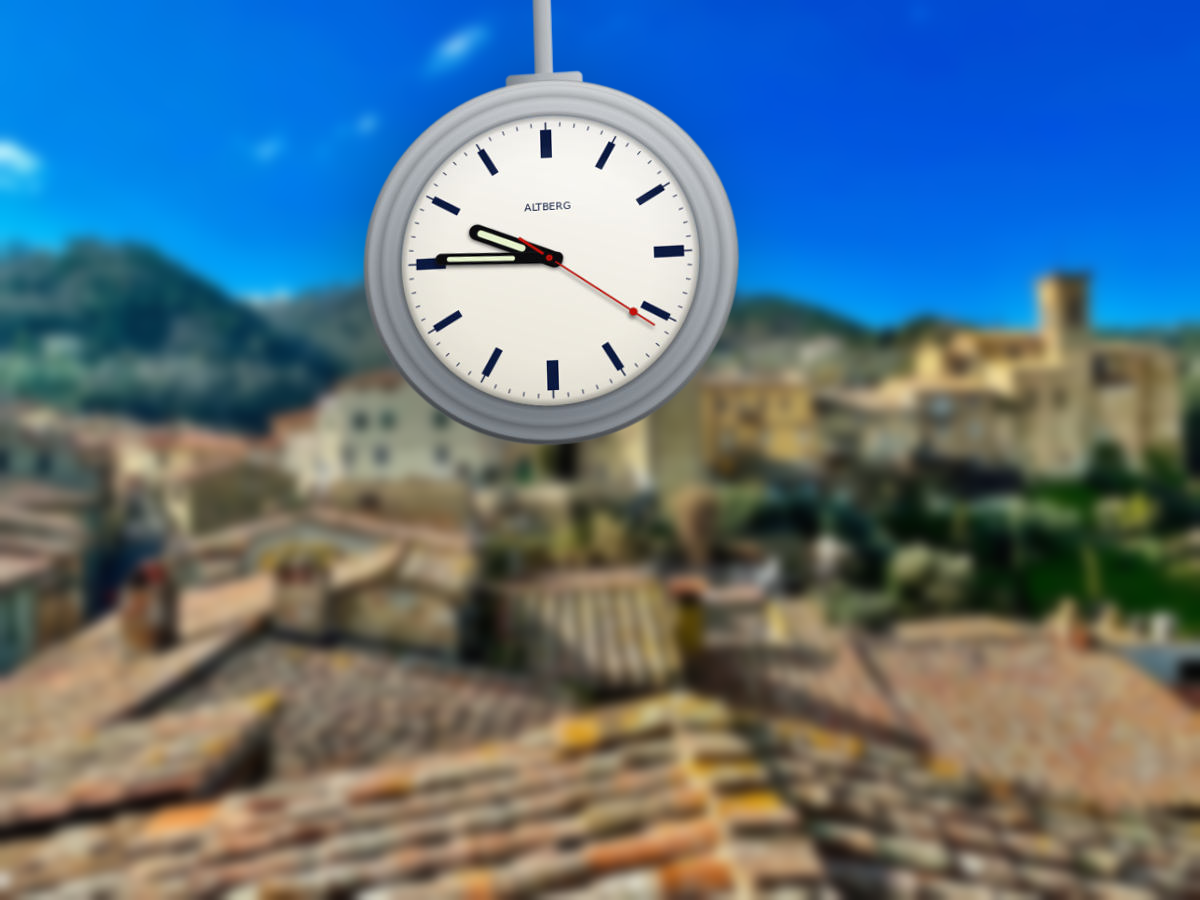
9.45.21
